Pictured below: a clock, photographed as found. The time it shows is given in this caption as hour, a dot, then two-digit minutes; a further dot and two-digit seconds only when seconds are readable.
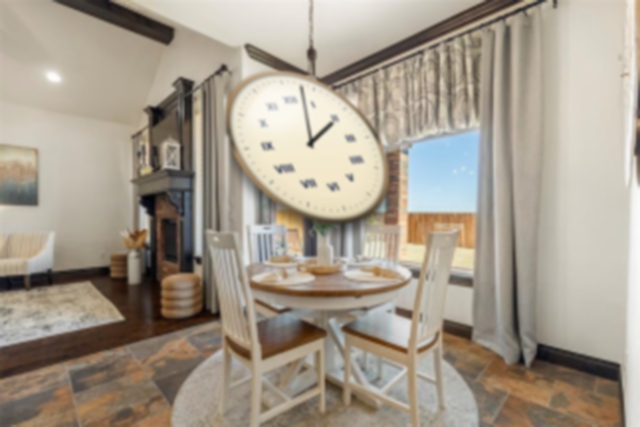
2.03
